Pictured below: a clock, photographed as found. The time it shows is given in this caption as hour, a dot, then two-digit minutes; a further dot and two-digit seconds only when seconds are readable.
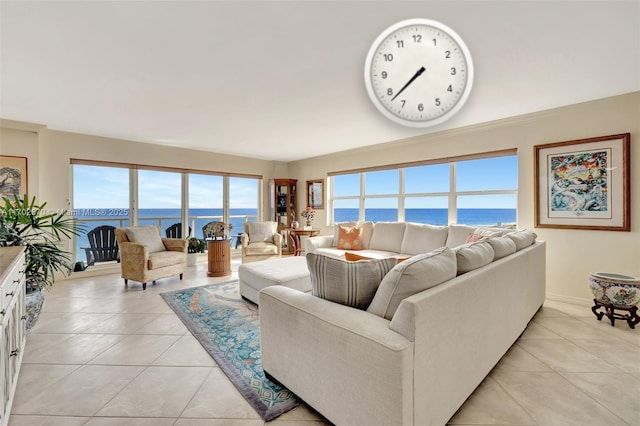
7.38
